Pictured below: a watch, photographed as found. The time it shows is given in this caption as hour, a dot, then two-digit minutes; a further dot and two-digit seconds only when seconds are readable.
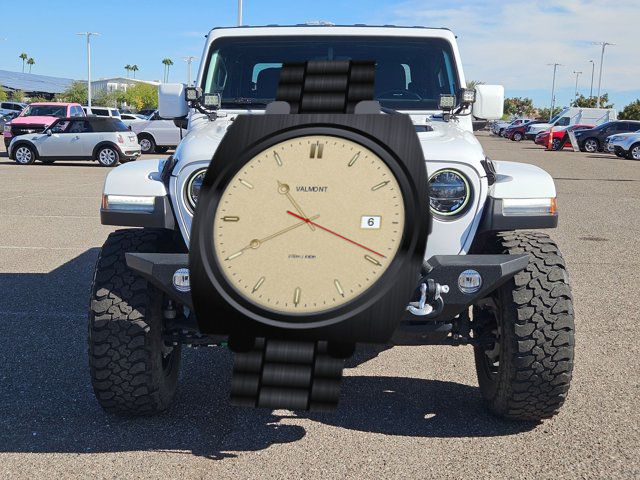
10.40.19
